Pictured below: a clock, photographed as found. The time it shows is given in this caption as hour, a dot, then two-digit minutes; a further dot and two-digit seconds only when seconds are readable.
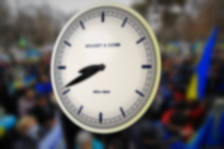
8.41
